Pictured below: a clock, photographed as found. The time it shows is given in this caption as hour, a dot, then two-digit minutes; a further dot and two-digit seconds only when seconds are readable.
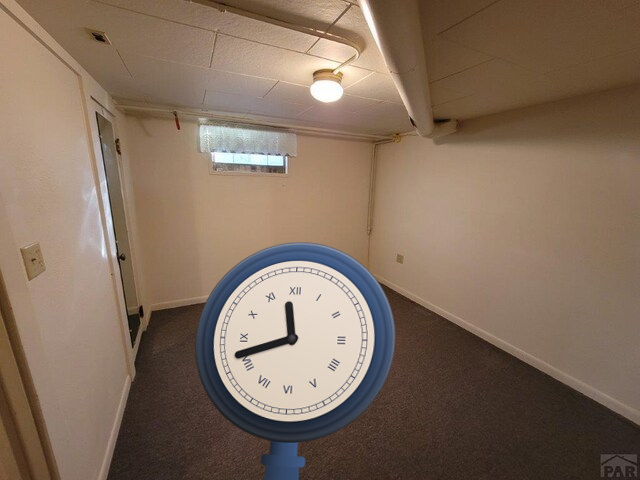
11.42
